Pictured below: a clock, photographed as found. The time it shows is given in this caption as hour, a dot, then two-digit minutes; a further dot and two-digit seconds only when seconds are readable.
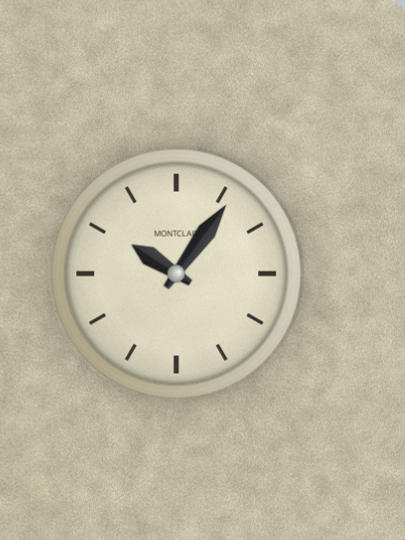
10.06
